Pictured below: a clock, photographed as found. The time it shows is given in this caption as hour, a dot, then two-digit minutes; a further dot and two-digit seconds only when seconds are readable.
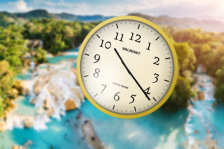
10.21
